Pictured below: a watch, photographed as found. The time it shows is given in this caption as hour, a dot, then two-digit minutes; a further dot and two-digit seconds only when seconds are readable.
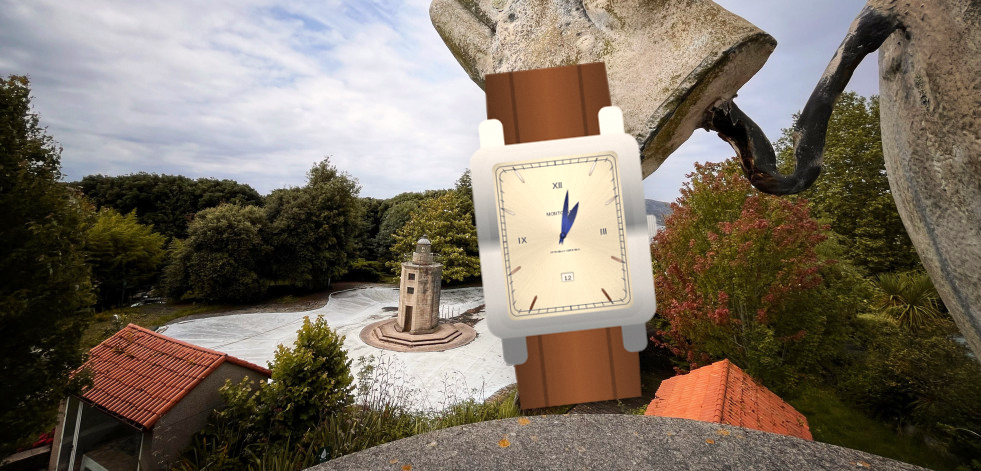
1.02
